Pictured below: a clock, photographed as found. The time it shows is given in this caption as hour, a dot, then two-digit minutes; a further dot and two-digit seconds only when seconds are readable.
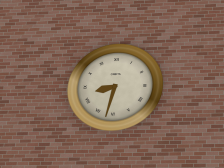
8.32
